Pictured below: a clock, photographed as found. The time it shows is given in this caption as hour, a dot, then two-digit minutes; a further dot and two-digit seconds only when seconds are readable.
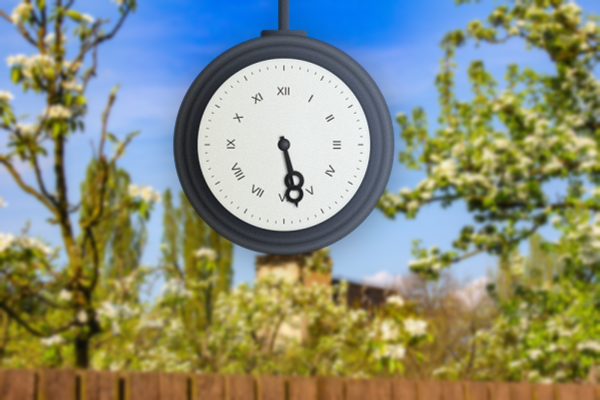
5.28
